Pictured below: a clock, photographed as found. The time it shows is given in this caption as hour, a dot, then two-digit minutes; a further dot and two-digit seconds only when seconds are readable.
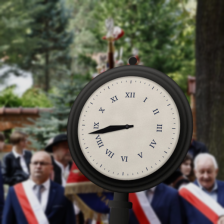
8.43
